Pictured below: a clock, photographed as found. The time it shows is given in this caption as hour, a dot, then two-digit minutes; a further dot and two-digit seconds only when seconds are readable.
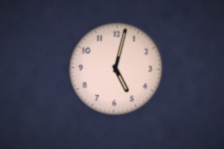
5.02
